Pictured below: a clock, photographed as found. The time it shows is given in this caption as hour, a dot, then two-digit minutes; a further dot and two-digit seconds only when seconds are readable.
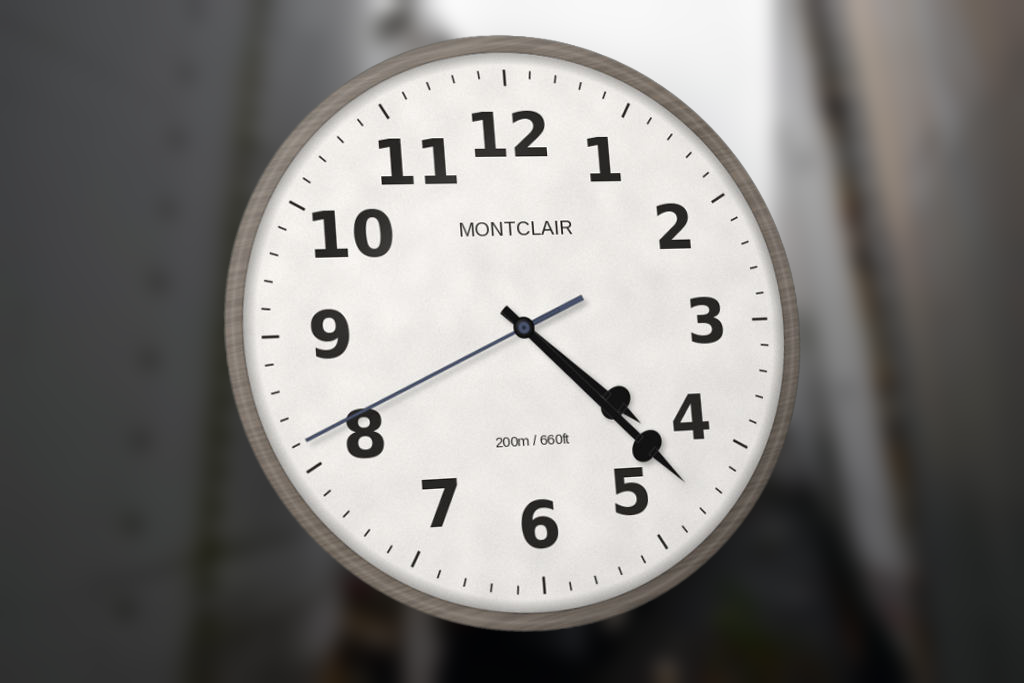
4.22.41
